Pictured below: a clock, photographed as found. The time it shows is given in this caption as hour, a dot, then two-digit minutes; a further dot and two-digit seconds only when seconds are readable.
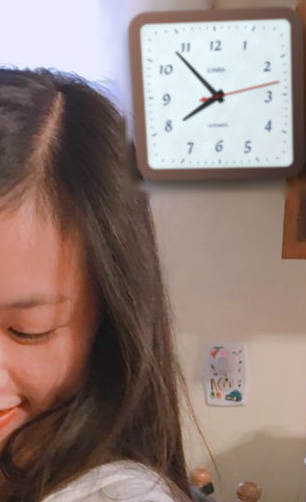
7.53.13
